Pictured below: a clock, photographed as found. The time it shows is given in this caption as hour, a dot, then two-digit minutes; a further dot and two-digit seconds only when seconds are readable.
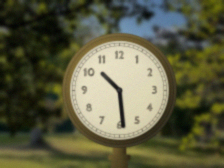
10.29
